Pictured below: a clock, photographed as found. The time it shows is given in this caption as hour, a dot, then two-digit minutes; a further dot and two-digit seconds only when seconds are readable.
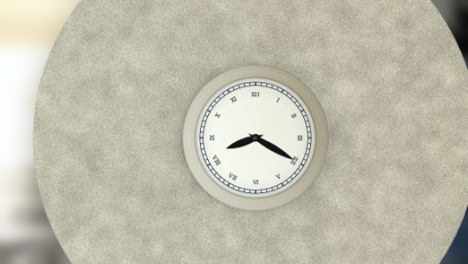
8.20
